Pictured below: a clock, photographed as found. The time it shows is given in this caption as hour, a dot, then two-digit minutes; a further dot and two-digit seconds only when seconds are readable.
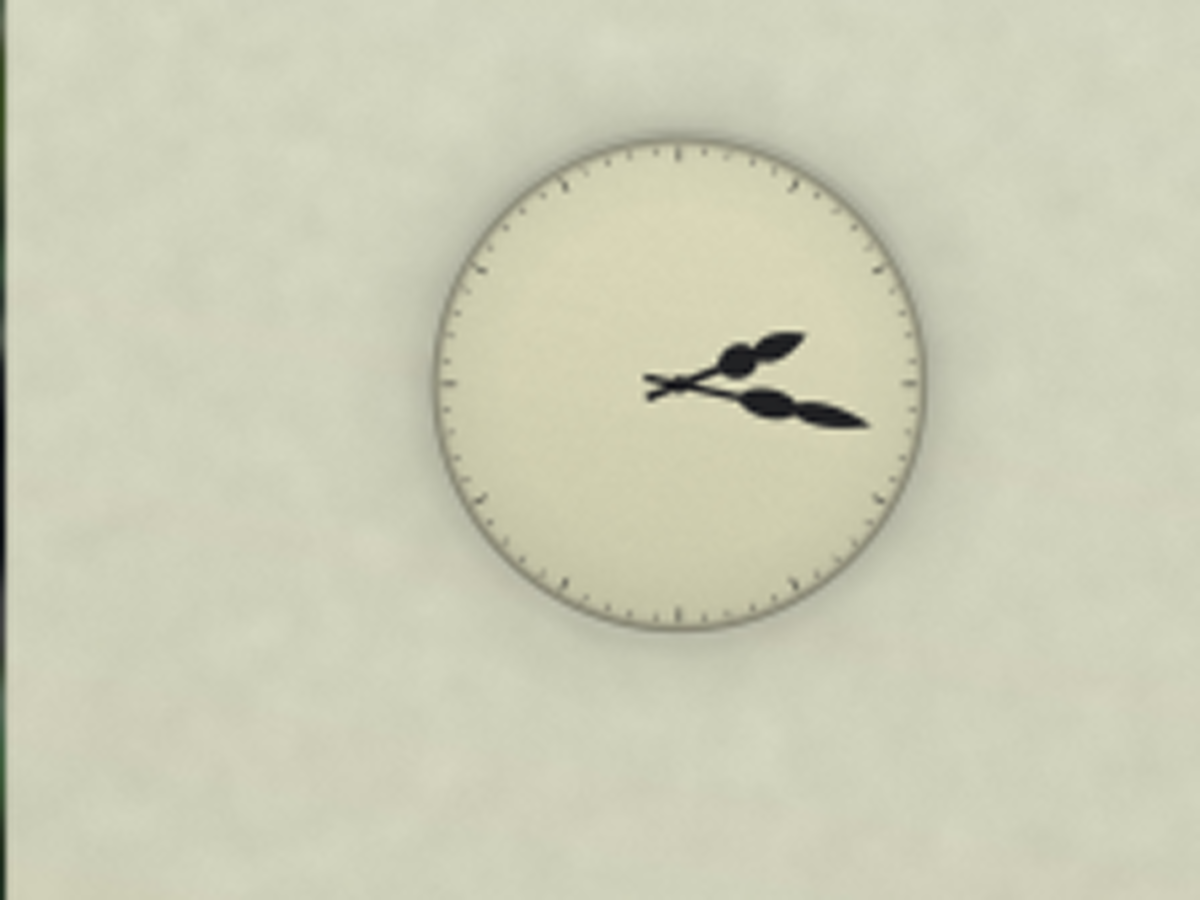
2.17
